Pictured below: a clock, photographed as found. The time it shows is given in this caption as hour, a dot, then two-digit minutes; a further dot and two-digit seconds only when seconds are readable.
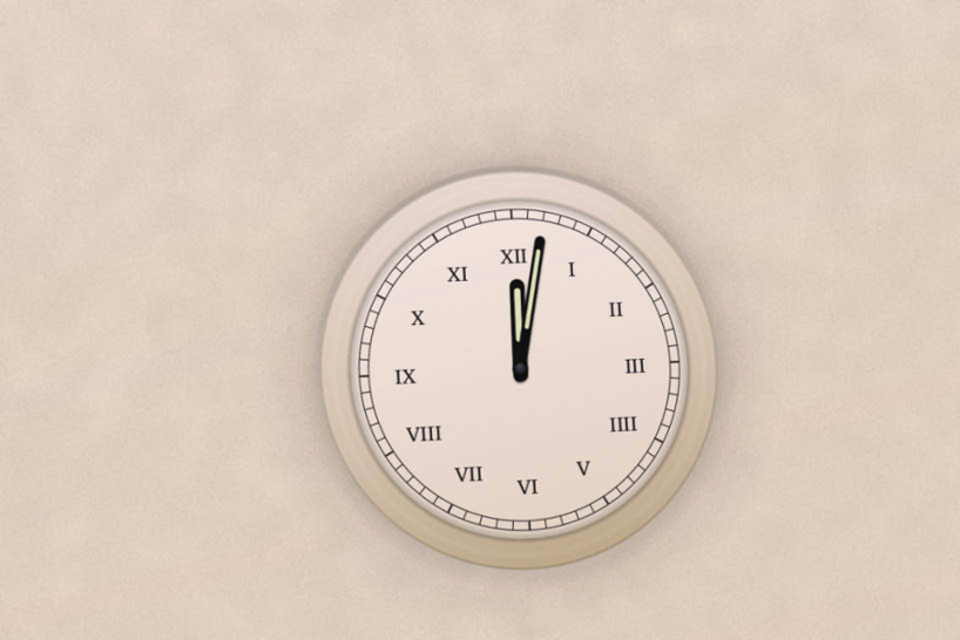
12.02
